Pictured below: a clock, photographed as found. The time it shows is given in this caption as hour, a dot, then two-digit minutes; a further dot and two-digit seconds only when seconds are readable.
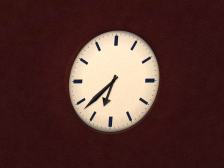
6.38
